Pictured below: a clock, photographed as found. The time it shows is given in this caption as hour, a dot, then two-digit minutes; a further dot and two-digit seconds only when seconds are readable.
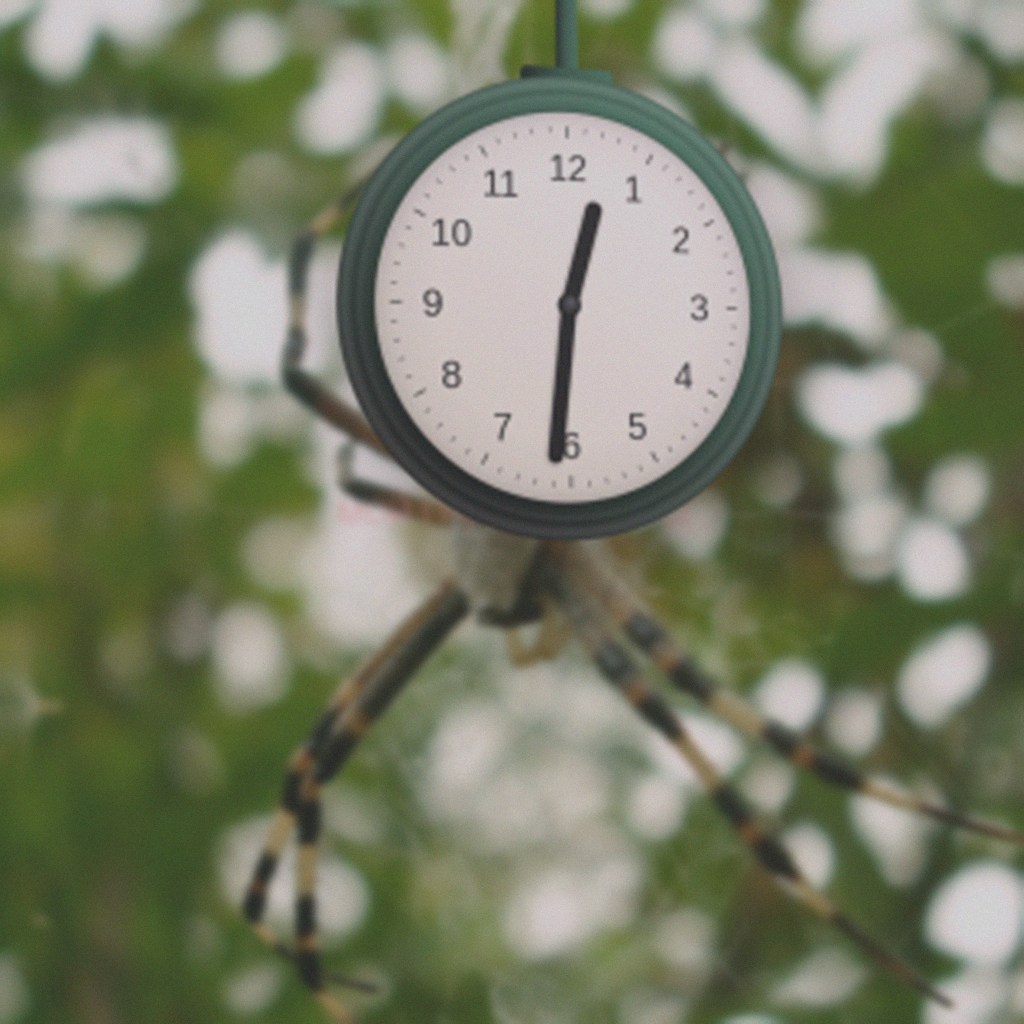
12.31
